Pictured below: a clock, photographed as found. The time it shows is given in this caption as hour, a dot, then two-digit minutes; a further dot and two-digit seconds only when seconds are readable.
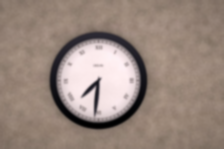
7.31
